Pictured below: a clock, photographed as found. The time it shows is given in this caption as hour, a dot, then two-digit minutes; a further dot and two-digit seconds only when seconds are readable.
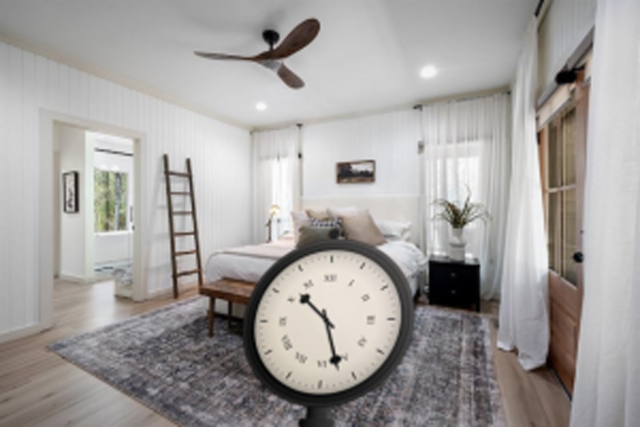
10.27
